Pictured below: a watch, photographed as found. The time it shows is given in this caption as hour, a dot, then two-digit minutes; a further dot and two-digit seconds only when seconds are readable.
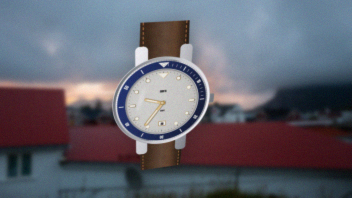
9.36
